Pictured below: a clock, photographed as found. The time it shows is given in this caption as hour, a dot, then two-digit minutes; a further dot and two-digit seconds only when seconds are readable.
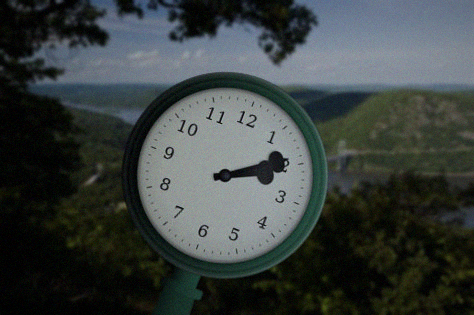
2.09
